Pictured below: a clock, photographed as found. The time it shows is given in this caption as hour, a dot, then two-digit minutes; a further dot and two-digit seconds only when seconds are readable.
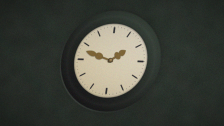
1.48
